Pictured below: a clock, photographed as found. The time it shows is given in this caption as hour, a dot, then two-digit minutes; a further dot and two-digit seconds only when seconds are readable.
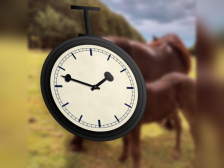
1.48
